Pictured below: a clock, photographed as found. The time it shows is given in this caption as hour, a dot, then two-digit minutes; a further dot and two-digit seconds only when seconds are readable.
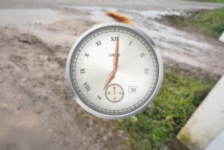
7.01
